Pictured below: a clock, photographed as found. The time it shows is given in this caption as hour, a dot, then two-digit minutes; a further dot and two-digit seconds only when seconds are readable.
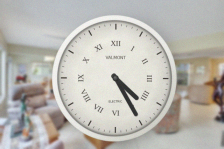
4.25
